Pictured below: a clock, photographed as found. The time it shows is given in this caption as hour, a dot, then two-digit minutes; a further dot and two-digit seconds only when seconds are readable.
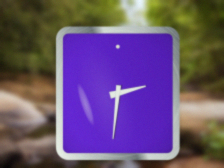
2.31
